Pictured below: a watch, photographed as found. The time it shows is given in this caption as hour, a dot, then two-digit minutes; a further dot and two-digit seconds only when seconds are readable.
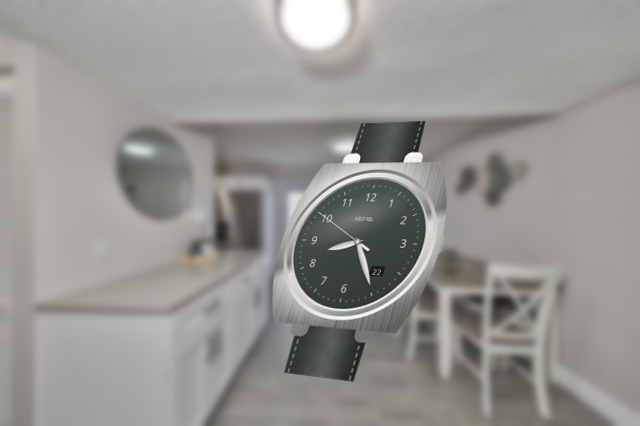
8.24.50
